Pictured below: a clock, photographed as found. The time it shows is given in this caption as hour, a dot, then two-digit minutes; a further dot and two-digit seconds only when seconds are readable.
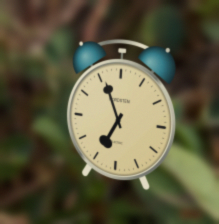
6.56
